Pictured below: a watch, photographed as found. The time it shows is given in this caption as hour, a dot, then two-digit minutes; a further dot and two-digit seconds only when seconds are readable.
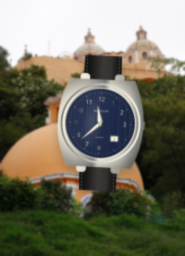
11.38
